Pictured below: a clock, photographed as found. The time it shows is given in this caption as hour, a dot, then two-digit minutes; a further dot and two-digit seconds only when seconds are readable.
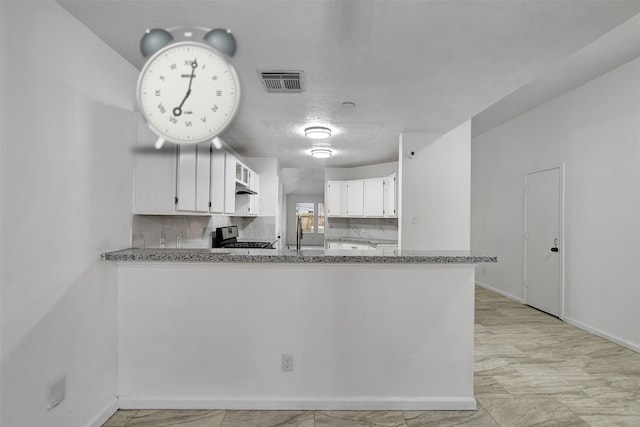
7.02
